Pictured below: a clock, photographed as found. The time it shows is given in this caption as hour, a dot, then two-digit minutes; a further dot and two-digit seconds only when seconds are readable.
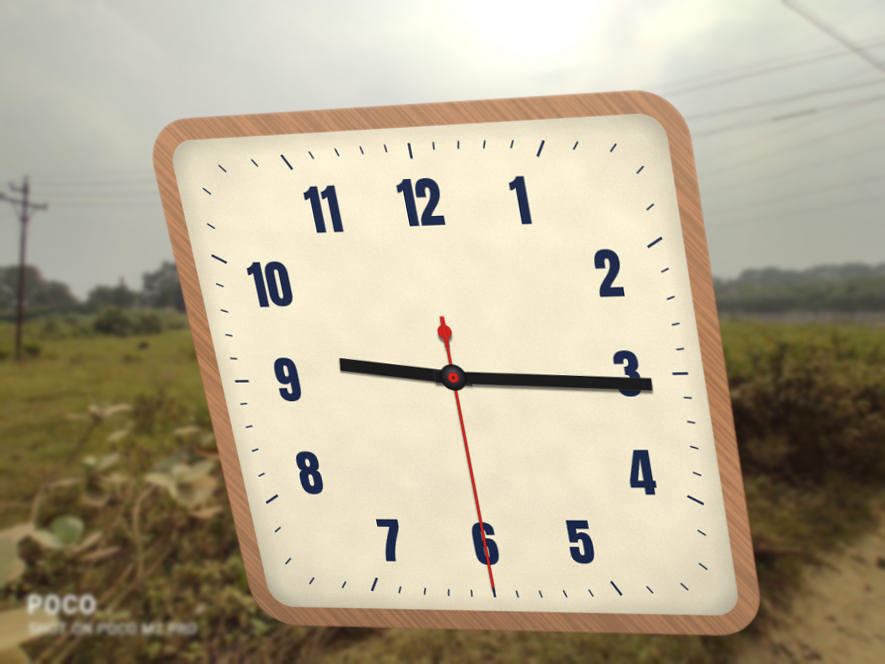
9.15.30
